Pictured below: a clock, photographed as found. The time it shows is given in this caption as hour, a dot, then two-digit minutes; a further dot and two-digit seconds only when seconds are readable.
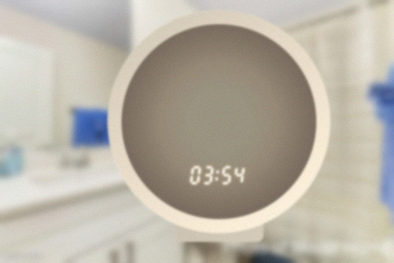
3.54
